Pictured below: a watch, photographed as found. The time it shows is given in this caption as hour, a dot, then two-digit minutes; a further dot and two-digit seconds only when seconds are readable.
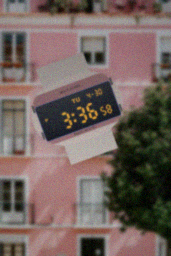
3.36
